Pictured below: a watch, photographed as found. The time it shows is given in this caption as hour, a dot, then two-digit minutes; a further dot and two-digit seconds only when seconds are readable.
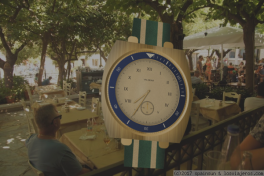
7.35
